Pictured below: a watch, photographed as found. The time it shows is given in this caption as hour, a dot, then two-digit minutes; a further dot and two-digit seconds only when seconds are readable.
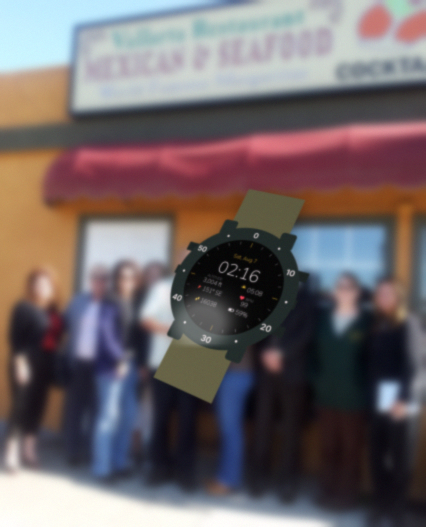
2.16
